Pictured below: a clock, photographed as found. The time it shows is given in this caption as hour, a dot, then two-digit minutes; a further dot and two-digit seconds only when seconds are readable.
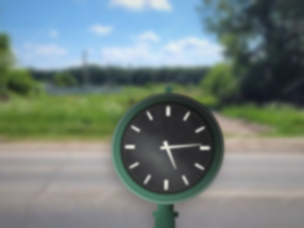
5.14
